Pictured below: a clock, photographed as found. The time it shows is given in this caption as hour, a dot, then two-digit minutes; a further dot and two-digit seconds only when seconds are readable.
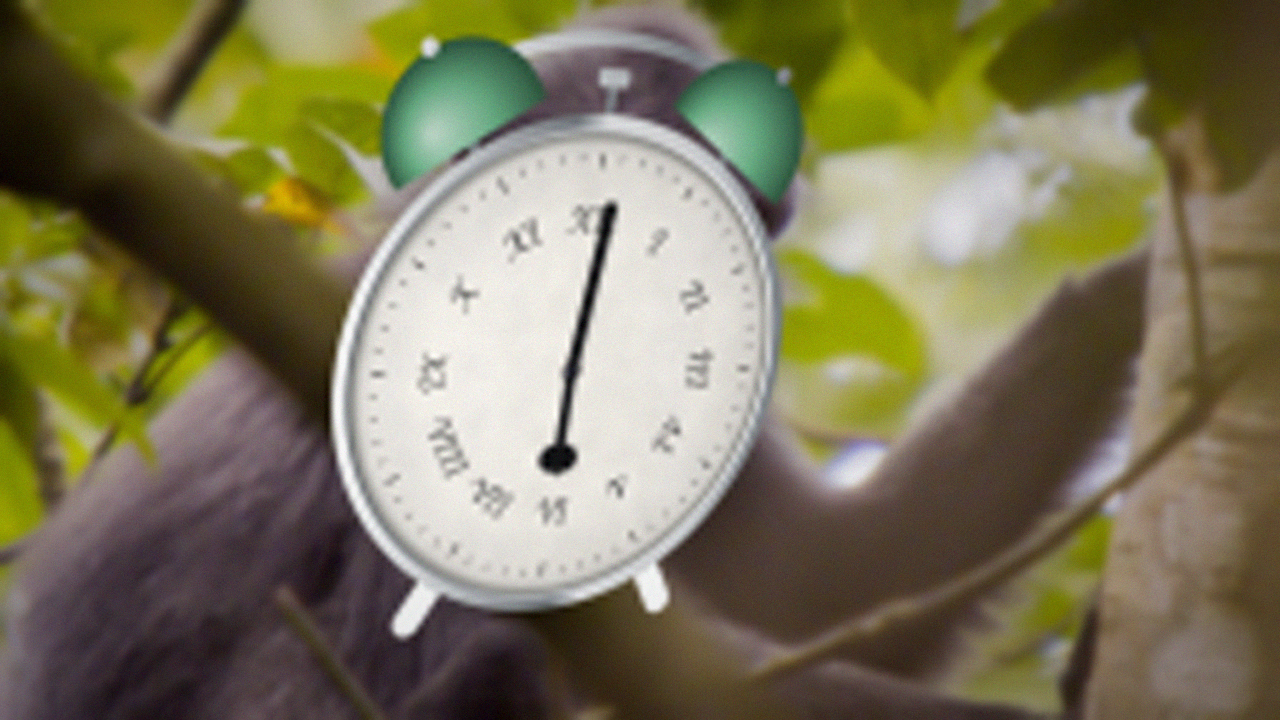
6.01
